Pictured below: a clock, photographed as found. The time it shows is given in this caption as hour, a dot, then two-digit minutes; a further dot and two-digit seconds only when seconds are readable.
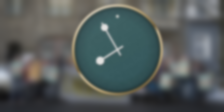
7.55
